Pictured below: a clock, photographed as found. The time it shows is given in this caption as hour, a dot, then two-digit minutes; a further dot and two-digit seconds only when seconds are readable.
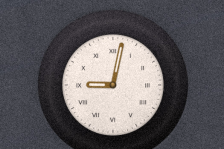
9.02
